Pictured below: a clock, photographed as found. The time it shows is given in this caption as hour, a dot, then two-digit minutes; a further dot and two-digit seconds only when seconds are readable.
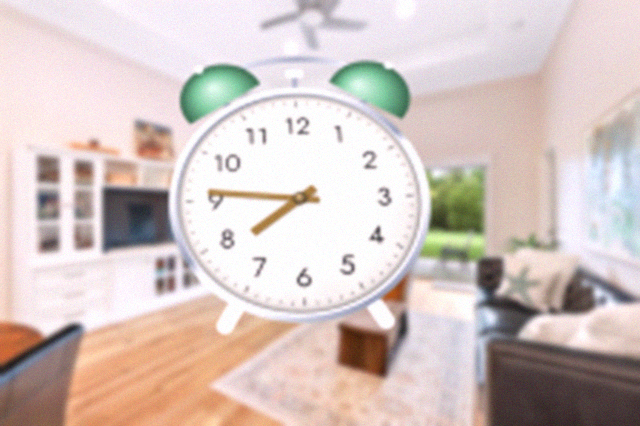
7.46
